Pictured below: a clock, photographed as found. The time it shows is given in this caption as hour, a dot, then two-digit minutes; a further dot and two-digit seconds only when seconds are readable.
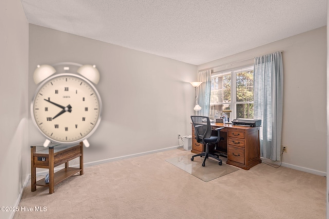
7.49
